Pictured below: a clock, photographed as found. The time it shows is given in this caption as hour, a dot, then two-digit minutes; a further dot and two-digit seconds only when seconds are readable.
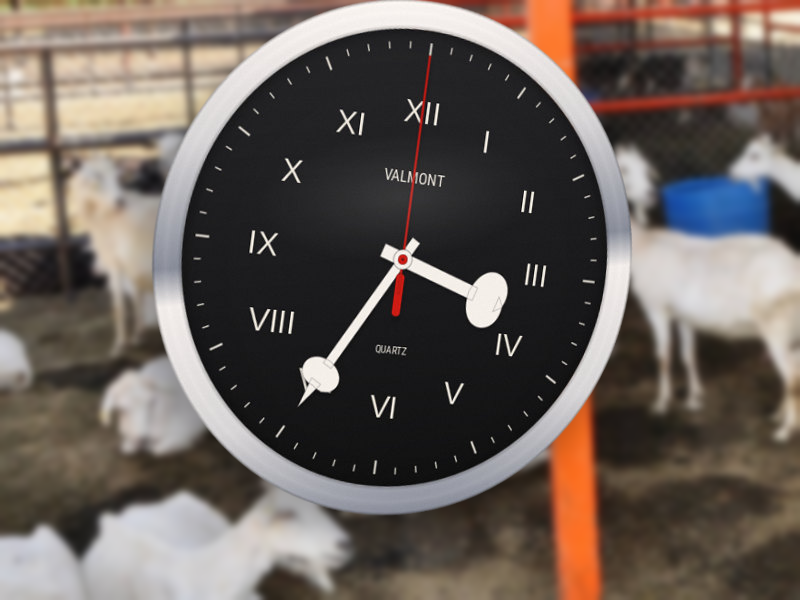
3.35.00
